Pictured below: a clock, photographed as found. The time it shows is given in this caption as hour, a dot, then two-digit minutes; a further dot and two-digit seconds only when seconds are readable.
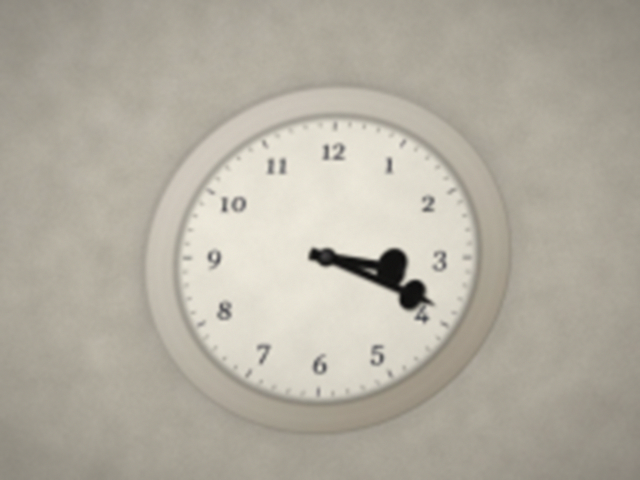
3.19
